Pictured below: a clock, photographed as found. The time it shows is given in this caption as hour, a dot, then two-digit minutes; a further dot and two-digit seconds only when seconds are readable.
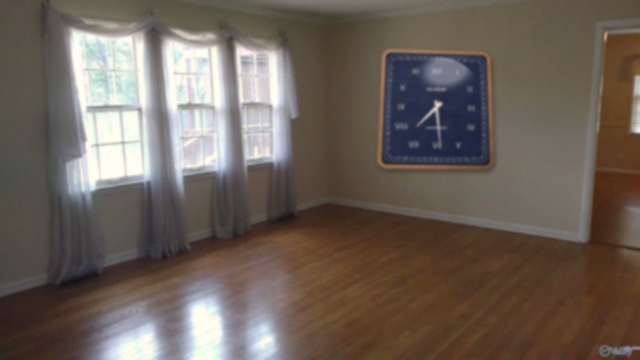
7.29
